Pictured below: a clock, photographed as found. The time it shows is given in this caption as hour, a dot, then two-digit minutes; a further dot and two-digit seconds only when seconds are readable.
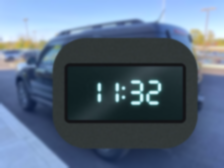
11.32
